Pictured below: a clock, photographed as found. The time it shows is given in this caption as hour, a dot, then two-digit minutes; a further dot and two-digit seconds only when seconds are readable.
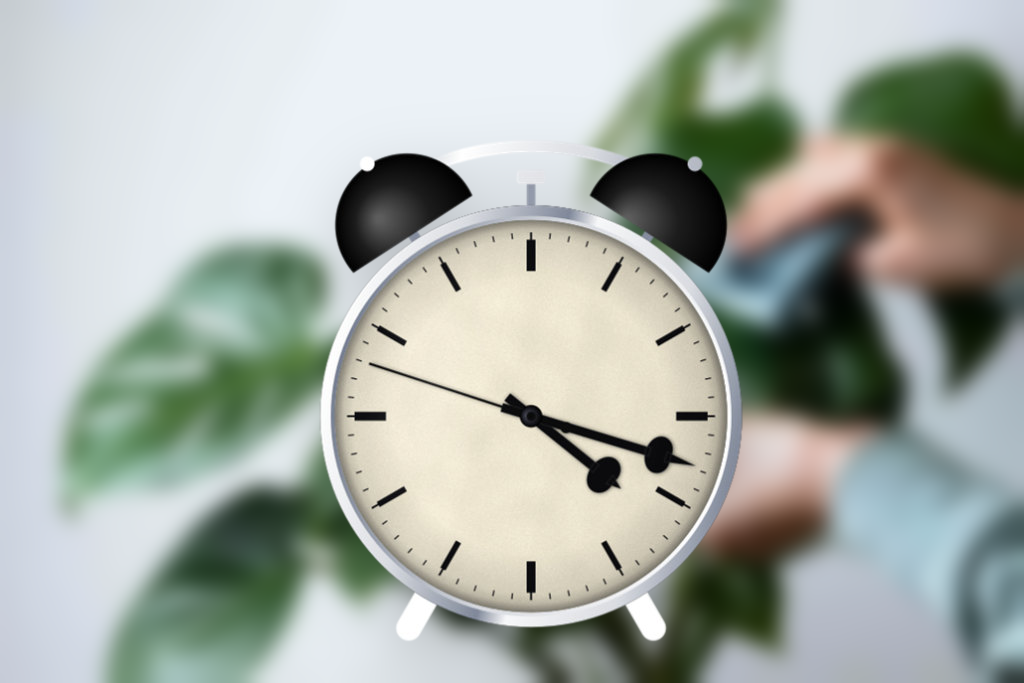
4.17.48
